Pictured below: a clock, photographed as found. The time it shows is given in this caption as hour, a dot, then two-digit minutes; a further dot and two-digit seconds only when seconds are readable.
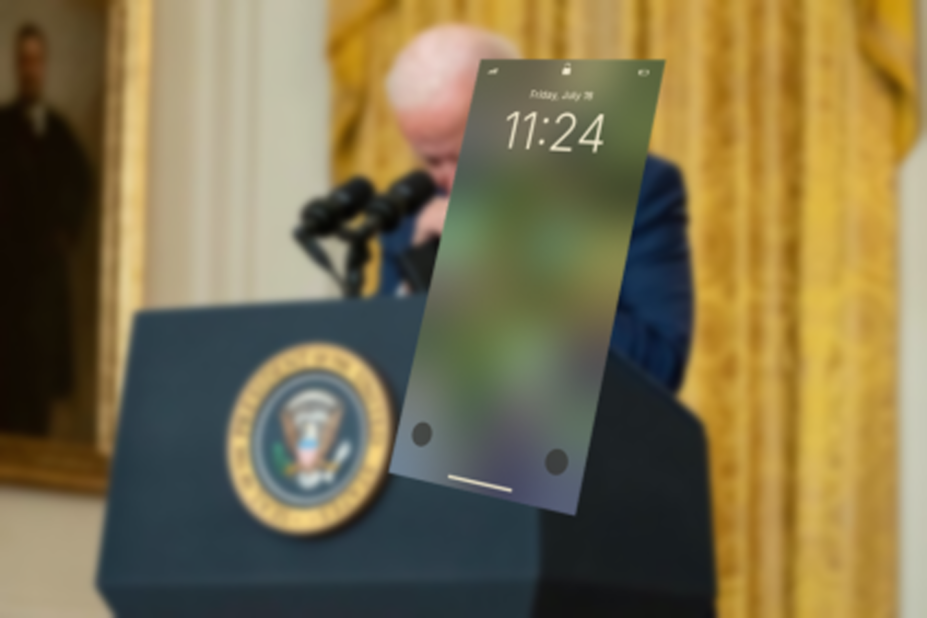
11.24
